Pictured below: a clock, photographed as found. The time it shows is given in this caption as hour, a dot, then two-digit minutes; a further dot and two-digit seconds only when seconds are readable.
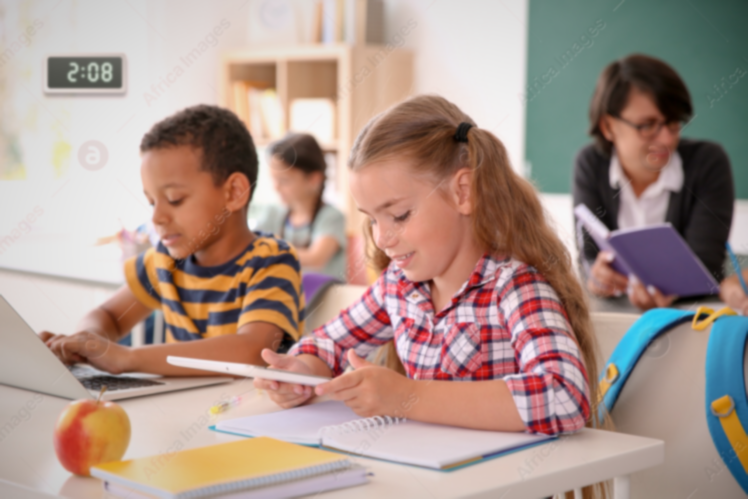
2.08
